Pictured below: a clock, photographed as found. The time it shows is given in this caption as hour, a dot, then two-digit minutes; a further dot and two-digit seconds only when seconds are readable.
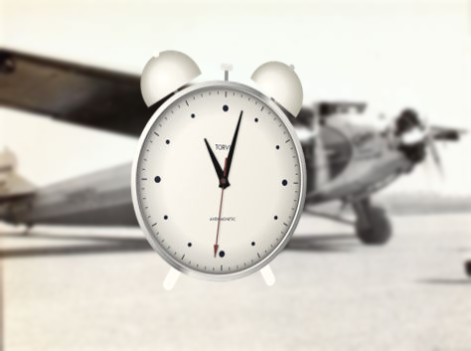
11.02.31
